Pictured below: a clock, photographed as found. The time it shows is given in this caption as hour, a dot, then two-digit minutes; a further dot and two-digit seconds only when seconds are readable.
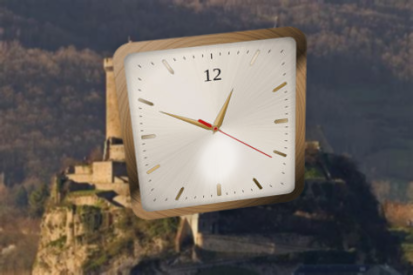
12.49.21
